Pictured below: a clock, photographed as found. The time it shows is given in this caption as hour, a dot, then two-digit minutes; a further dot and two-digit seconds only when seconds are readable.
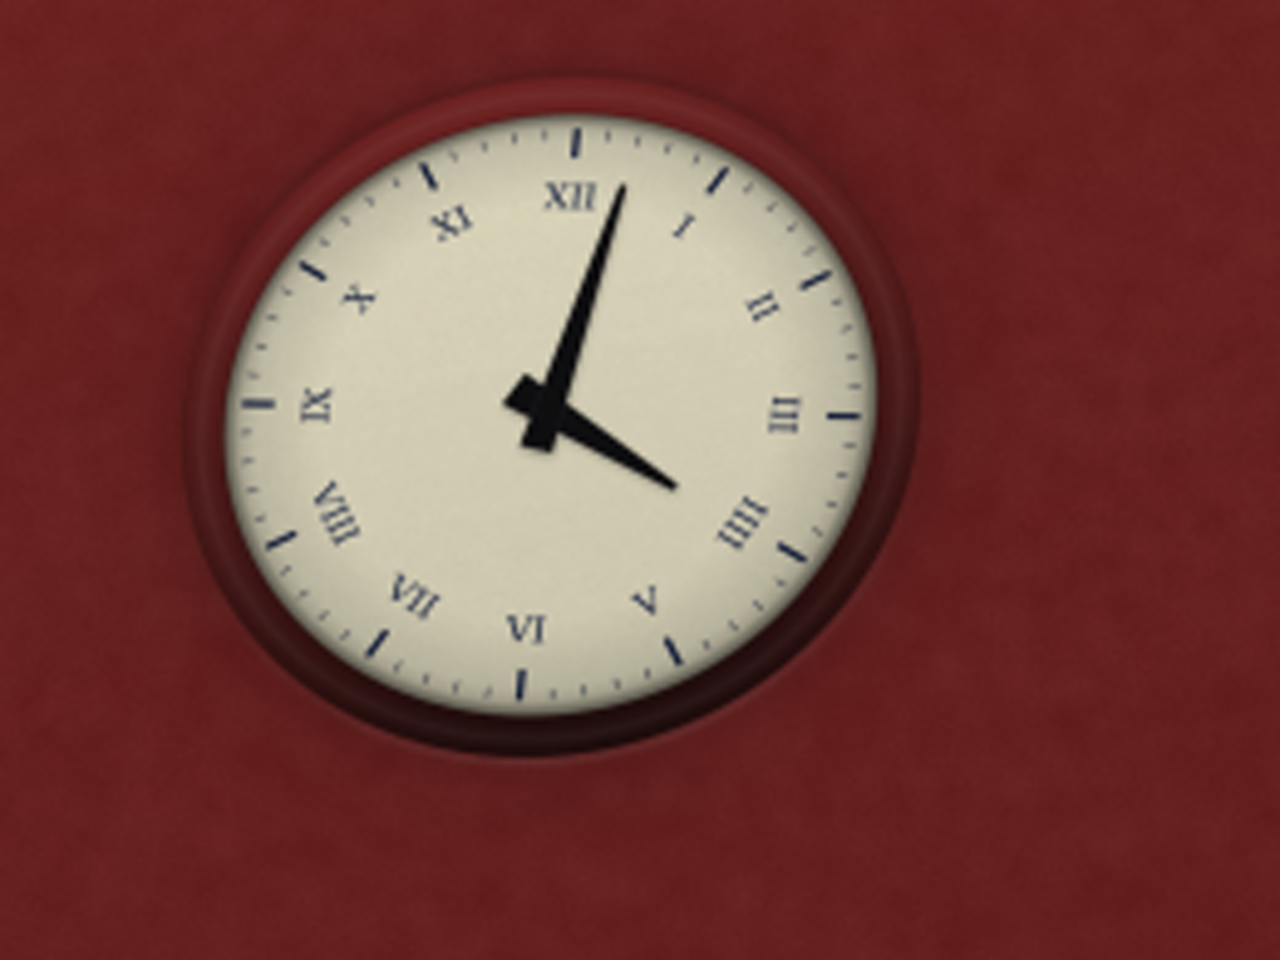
4.02
